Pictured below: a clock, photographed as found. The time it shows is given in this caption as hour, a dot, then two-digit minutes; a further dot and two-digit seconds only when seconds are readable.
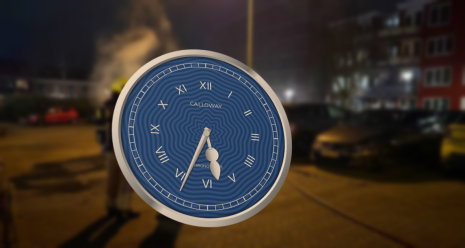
5.34
